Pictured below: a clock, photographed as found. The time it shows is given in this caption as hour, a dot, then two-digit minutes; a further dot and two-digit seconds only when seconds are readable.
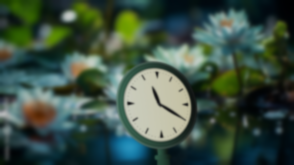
11.20
